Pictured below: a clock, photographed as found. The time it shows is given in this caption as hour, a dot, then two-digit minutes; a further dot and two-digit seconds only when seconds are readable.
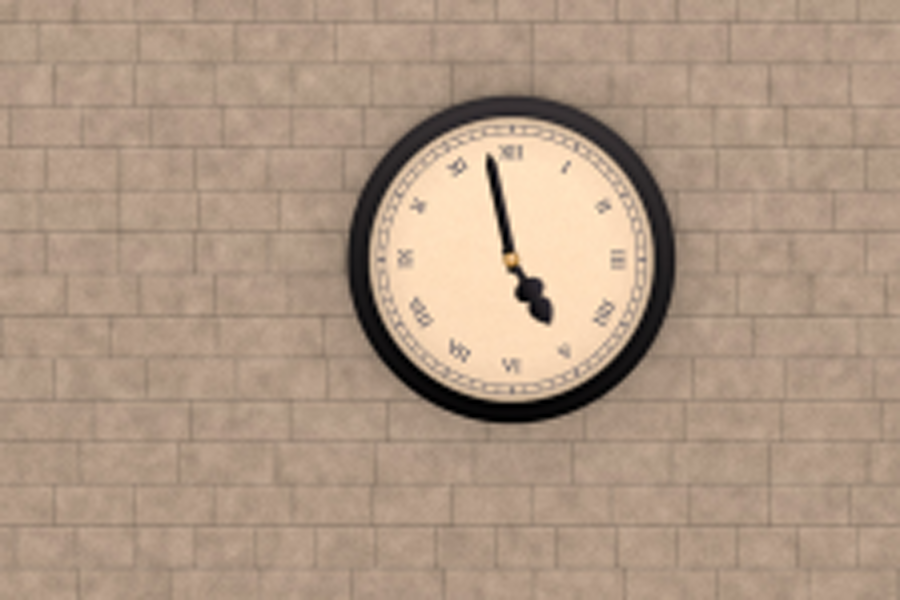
4.58
